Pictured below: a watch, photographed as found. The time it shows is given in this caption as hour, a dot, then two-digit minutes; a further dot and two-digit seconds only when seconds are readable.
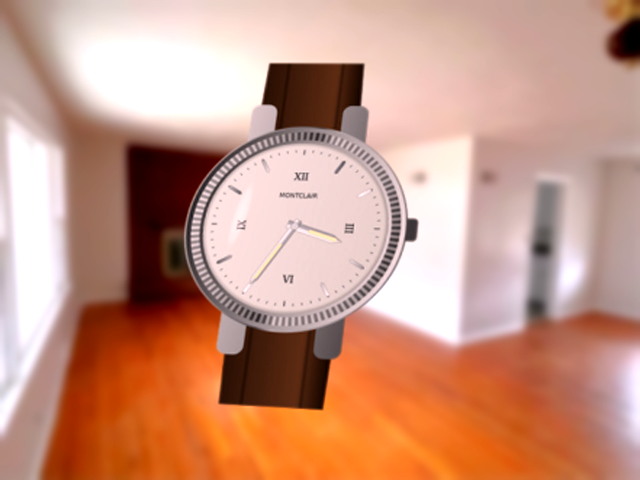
3.35
